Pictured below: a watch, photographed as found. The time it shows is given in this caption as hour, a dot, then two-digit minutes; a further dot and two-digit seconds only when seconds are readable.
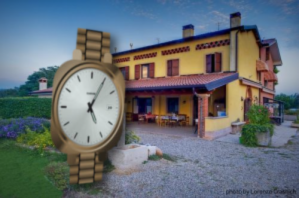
5.05
